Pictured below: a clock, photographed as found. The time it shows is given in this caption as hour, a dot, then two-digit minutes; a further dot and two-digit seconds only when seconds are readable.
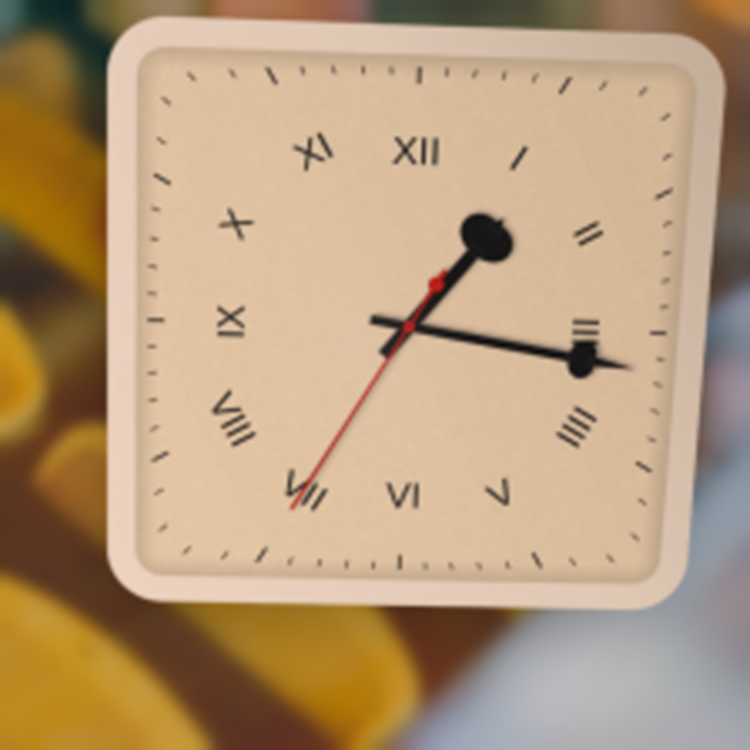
1.16.35
